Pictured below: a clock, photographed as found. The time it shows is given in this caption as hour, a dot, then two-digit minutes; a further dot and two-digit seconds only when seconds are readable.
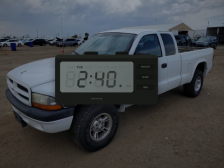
2.40
